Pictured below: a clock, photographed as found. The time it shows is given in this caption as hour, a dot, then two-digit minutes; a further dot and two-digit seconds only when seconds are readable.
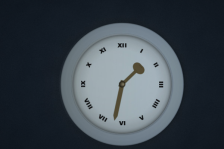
1.32
